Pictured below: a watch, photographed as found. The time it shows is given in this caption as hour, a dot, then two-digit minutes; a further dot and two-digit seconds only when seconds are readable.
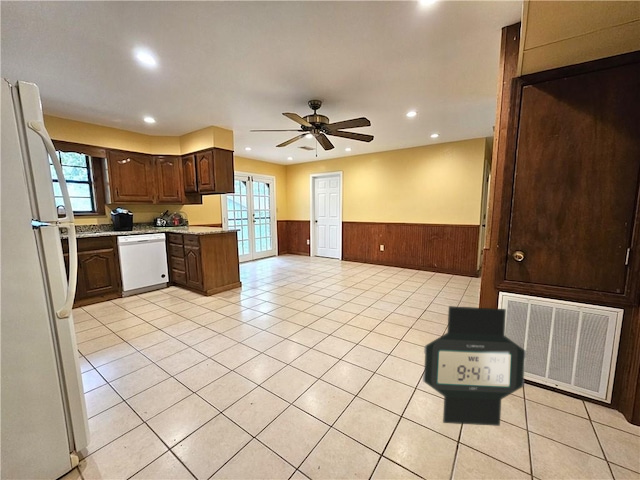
9.47
